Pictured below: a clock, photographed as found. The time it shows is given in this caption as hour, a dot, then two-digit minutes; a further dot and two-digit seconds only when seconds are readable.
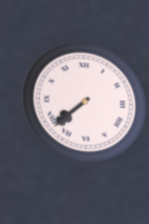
7.38
